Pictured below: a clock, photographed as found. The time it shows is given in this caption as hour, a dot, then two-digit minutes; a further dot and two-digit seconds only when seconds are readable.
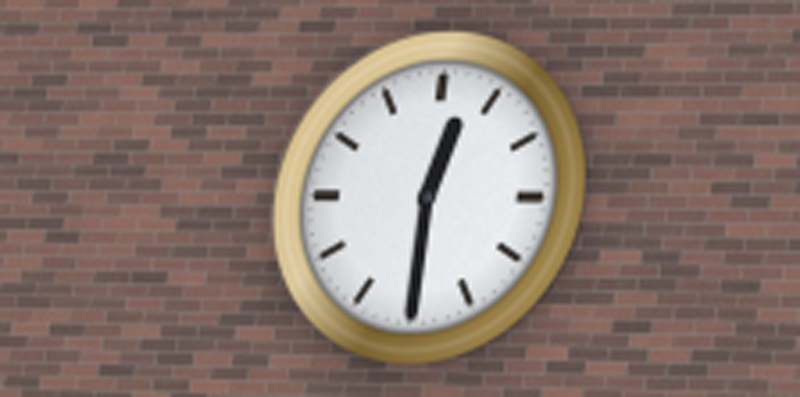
12.30
